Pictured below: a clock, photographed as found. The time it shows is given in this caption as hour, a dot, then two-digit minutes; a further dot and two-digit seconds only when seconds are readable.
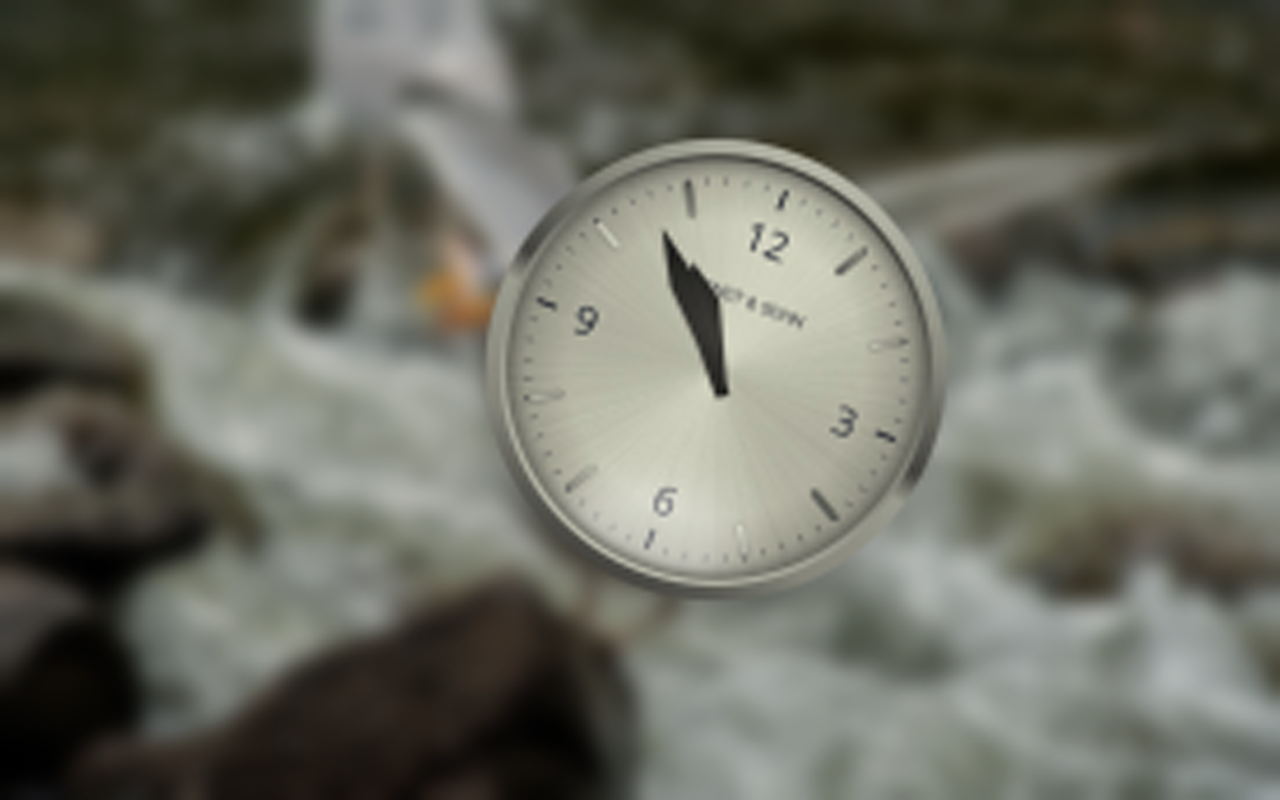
10.53
